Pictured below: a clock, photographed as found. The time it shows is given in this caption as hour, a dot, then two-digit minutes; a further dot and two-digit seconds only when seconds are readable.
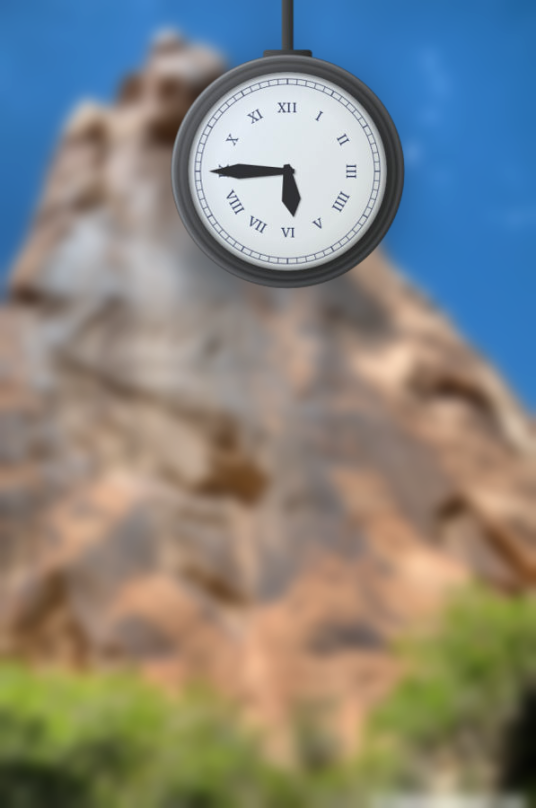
5.45
